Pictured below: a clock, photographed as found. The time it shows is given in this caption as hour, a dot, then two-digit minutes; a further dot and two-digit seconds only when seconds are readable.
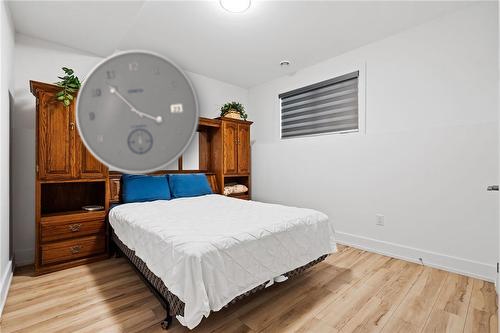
3.53
